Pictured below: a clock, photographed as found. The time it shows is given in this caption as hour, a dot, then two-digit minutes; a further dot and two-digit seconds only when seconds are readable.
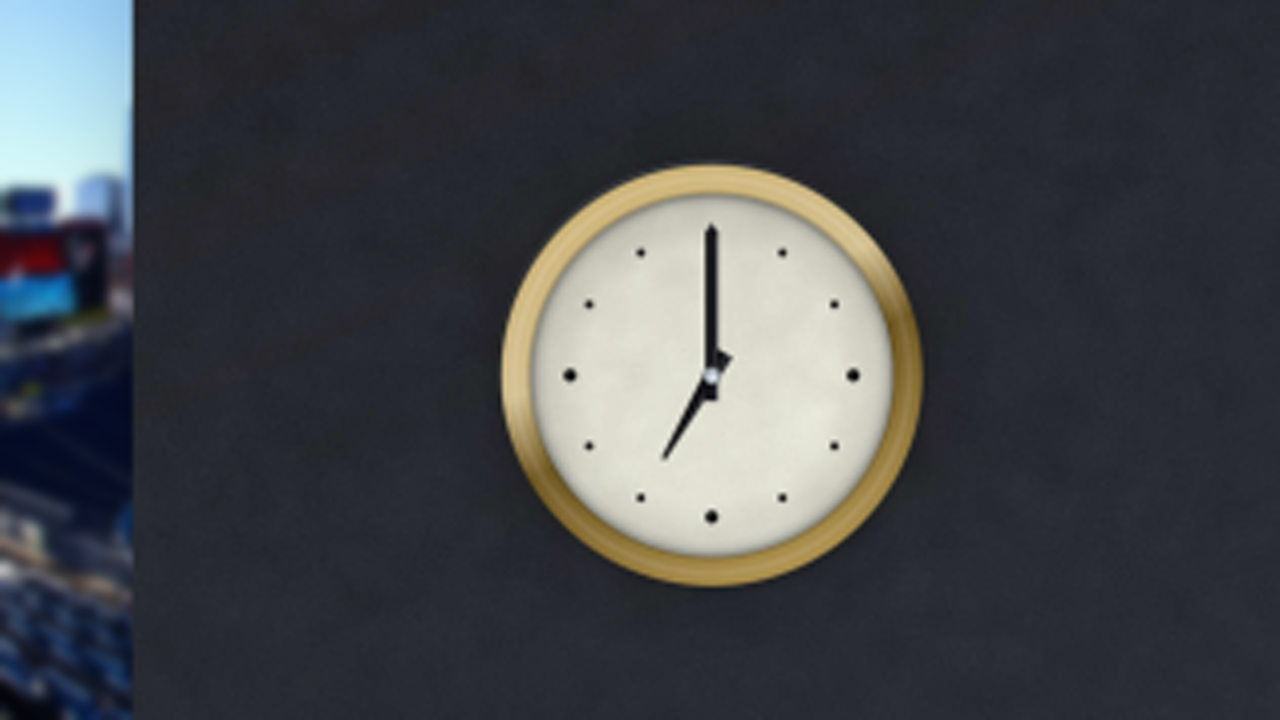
7.00
